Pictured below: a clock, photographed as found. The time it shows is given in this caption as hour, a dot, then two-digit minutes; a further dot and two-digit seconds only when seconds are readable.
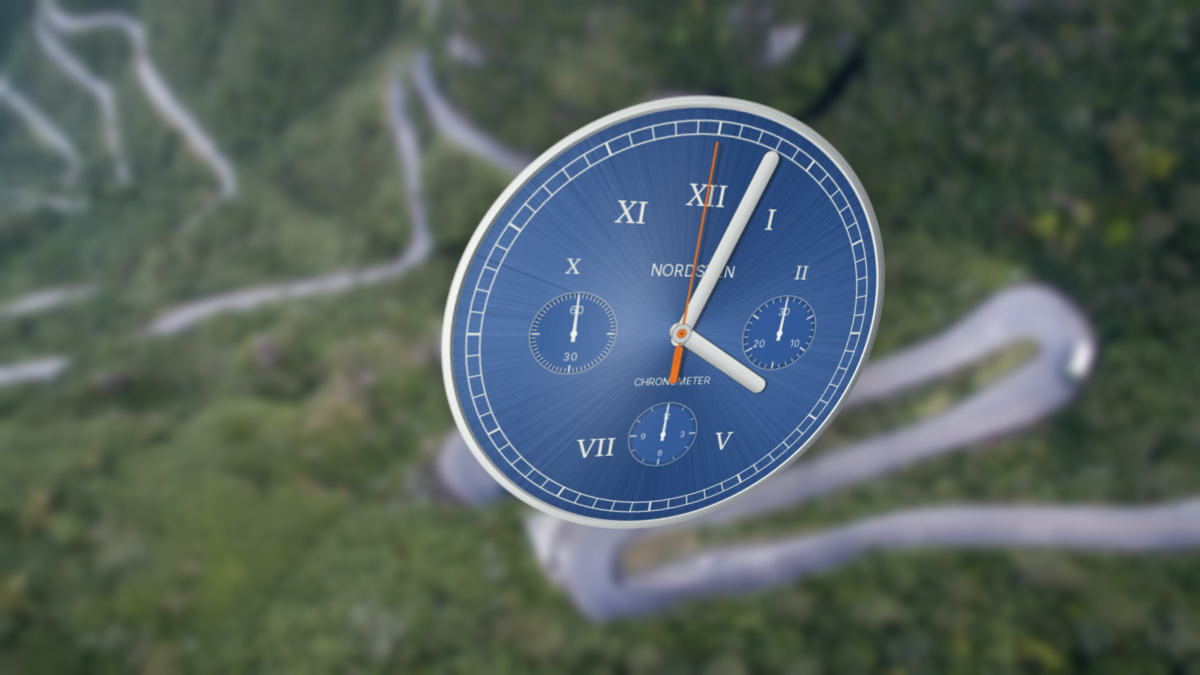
4.03.00
